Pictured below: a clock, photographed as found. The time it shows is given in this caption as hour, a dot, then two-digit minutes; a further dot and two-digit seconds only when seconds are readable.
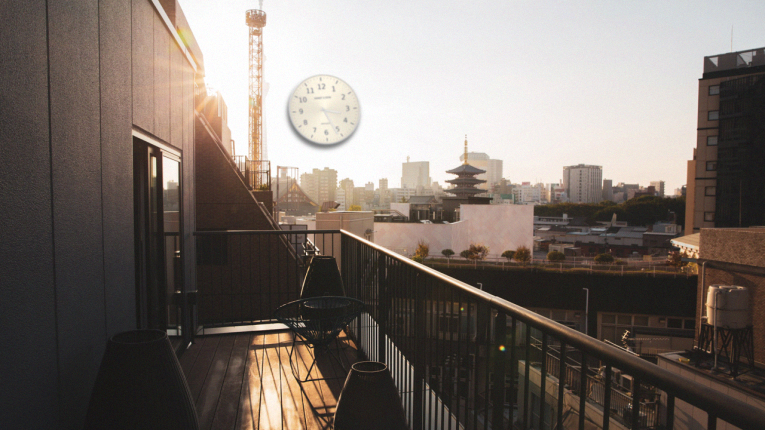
3.26
